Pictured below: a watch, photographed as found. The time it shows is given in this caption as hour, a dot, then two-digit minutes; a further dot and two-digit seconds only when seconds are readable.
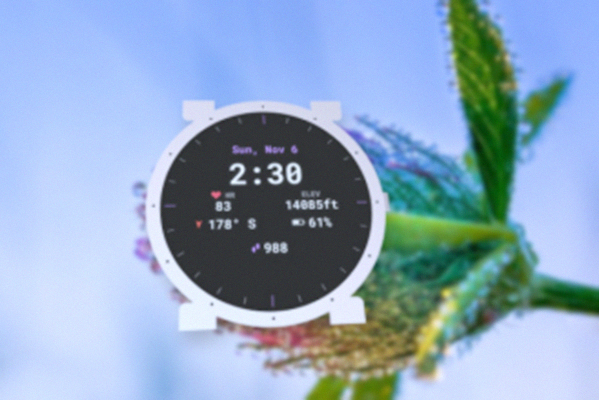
2.30
